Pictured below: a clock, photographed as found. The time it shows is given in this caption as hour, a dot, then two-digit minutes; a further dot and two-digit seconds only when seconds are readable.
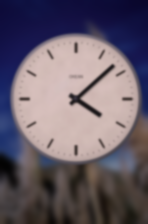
4.08
